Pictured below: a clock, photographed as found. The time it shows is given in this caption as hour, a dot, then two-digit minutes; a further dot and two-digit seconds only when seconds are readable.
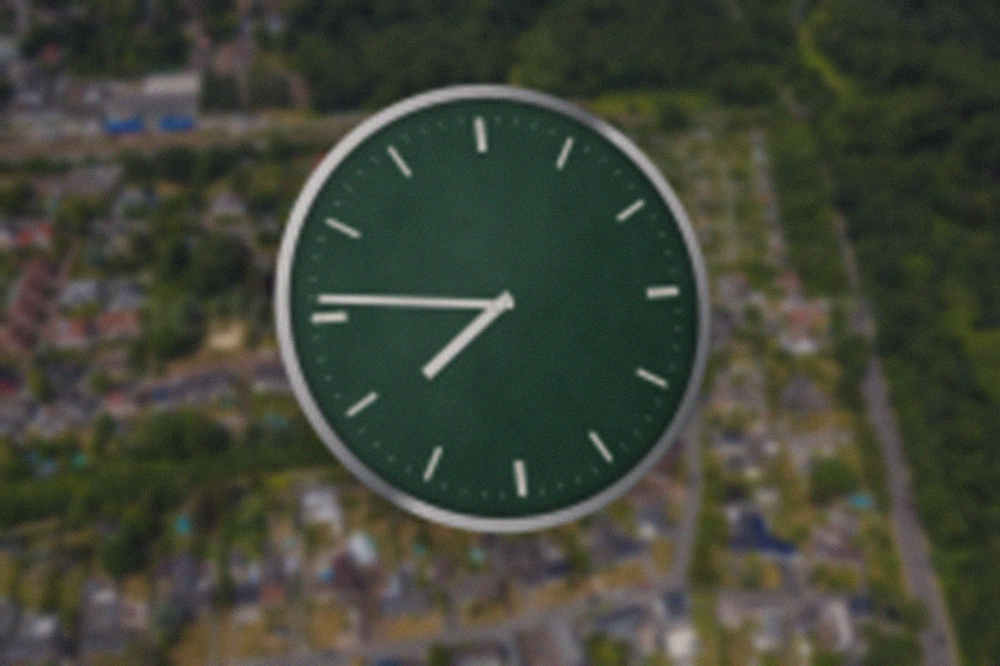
7.46
